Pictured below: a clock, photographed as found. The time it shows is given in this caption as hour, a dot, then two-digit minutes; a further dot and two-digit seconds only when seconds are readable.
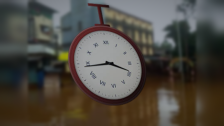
3.44
